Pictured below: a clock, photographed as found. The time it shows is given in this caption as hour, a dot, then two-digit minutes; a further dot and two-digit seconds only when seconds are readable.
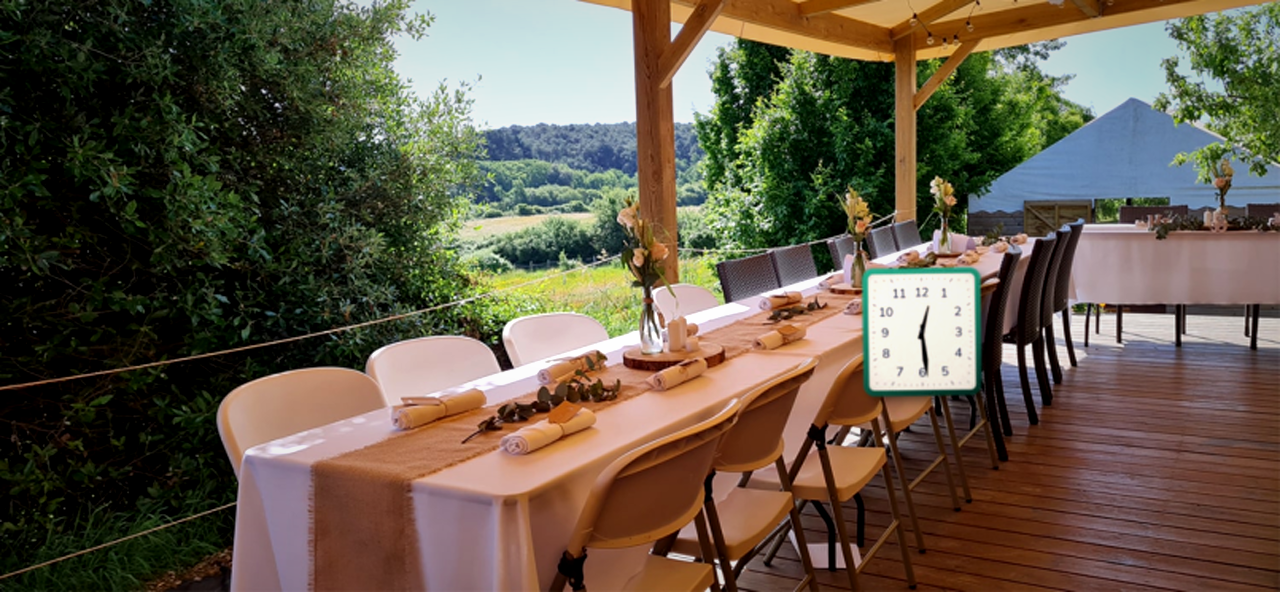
12.29
